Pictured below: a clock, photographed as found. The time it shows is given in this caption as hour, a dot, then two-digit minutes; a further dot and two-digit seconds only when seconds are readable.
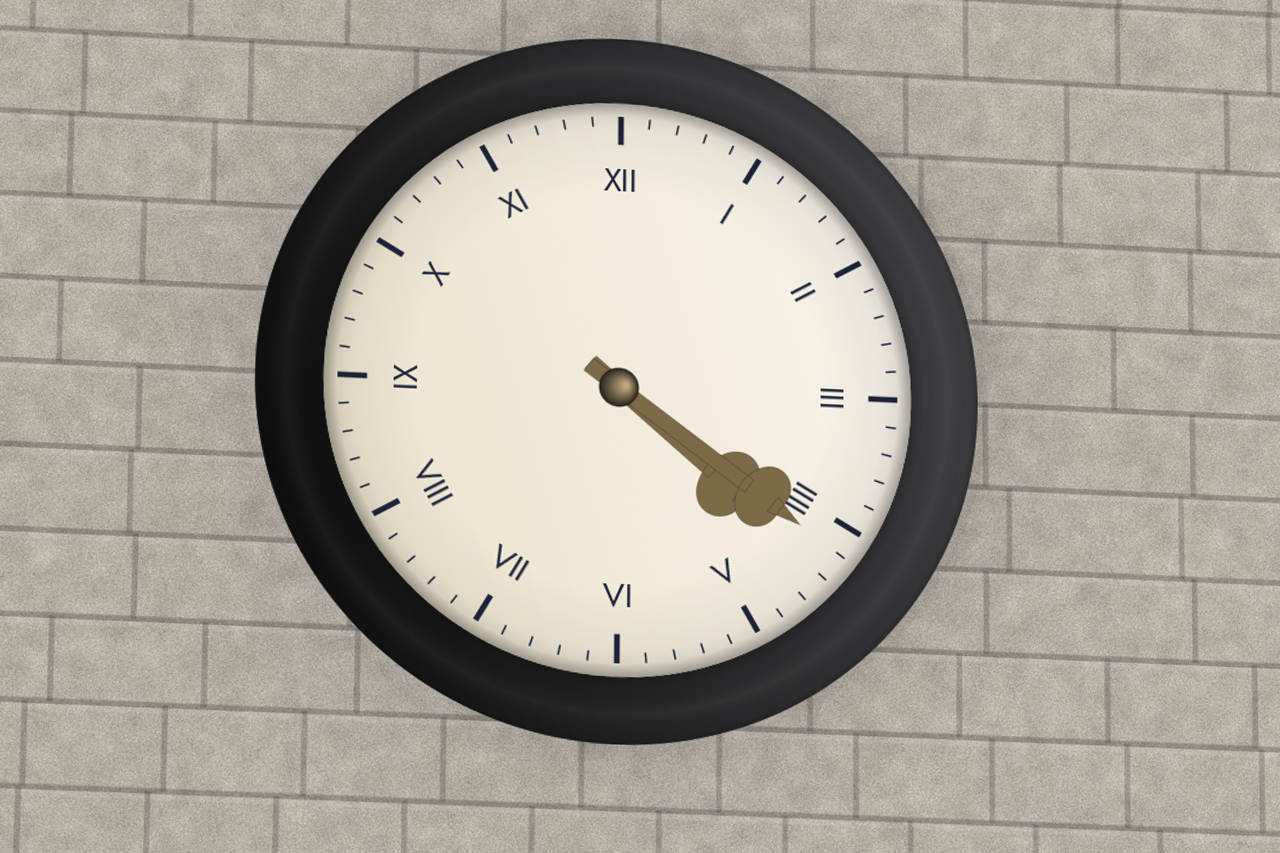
4.21
